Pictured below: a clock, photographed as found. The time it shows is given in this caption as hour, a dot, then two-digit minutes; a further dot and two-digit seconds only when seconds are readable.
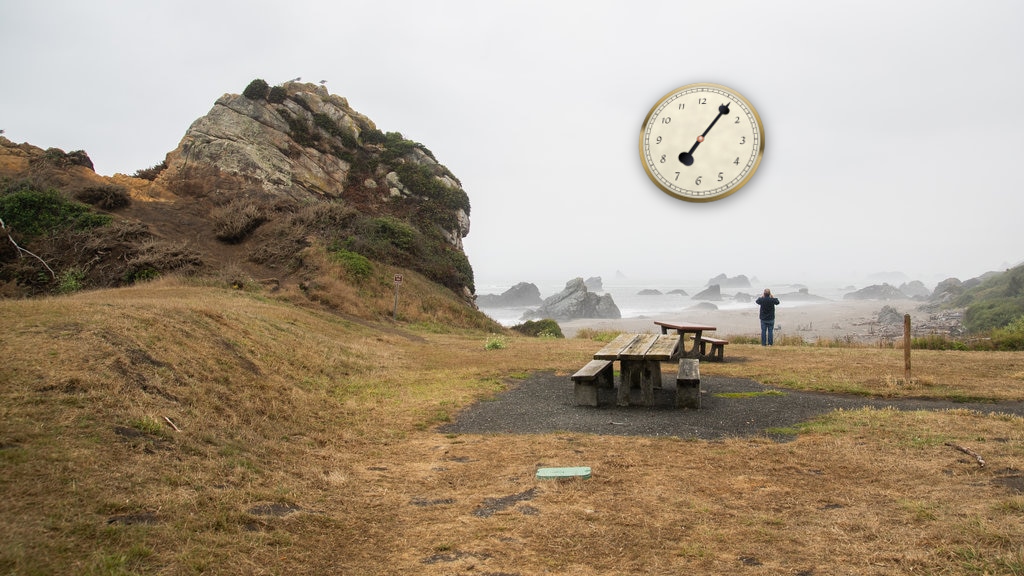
7.06
